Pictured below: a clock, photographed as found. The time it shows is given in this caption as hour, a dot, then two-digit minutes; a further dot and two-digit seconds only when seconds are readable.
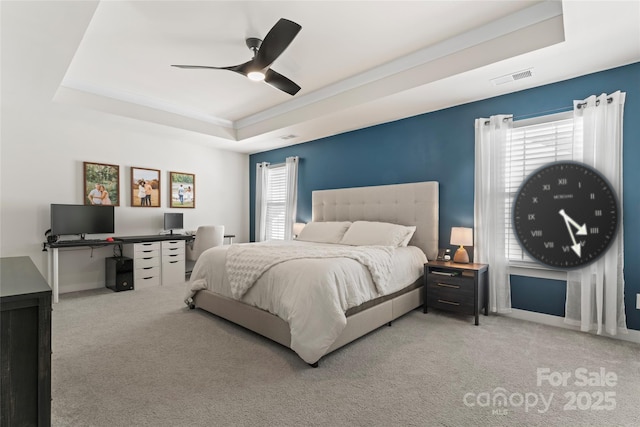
4.27
